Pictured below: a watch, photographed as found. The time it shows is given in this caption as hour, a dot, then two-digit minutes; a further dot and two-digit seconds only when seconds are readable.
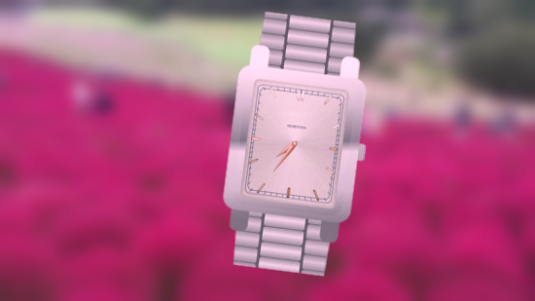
7.35
